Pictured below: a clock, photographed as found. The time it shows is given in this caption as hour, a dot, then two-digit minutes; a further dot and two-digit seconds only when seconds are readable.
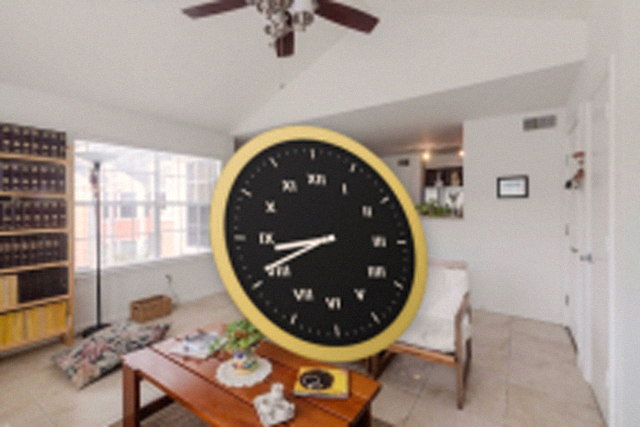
8.41
